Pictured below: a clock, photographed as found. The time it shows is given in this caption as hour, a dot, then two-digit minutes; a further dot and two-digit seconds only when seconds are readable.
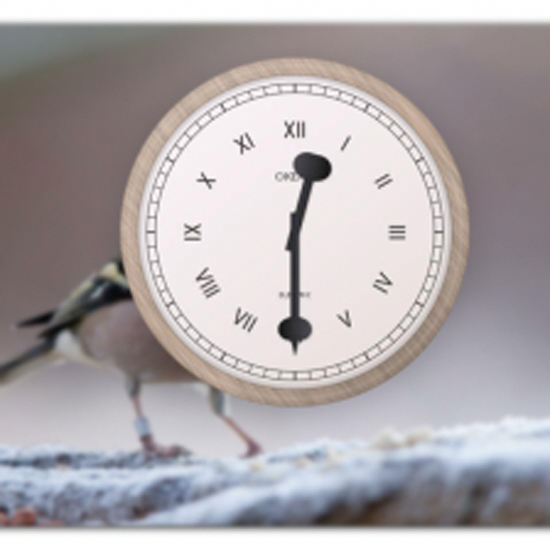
12.30
